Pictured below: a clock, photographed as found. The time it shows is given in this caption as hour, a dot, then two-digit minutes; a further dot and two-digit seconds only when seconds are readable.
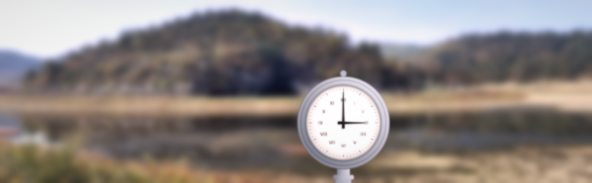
3.00
